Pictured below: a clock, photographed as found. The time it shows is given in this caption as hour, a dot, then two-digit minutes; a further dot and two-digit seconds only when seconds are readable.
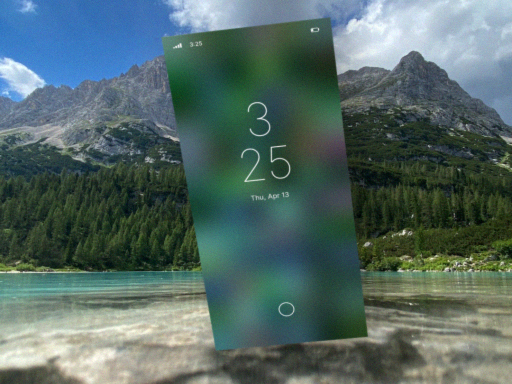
3.25
